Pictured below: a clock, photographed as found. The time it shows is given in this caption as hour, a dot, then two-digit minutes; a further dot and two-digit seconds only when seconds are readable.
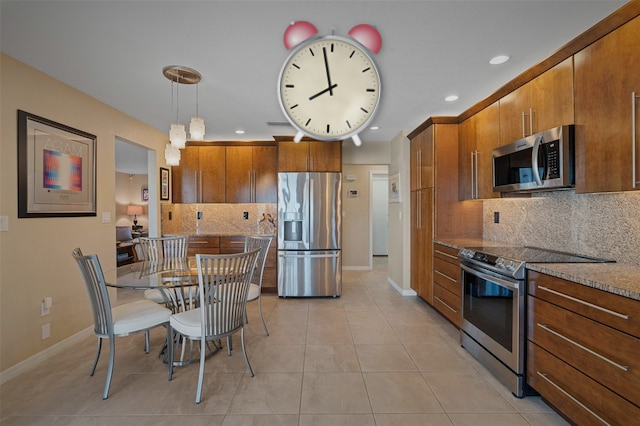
7.58
